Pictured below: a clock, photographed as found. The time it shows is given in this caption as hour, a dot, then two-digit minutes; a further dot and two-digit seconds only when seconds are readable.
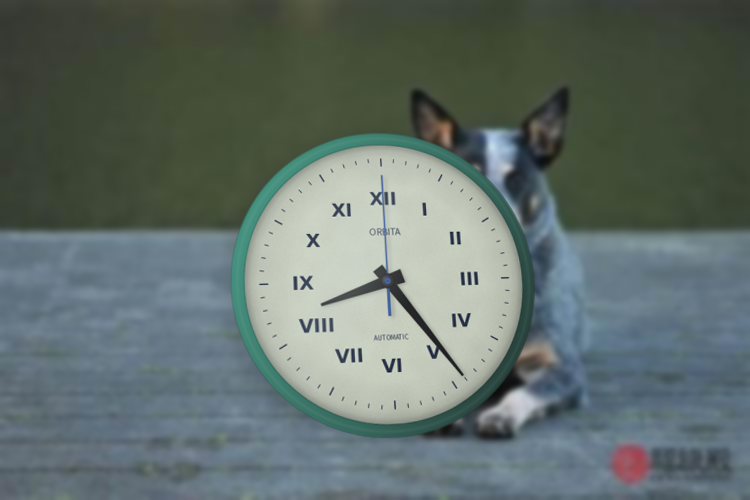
8.24.00
